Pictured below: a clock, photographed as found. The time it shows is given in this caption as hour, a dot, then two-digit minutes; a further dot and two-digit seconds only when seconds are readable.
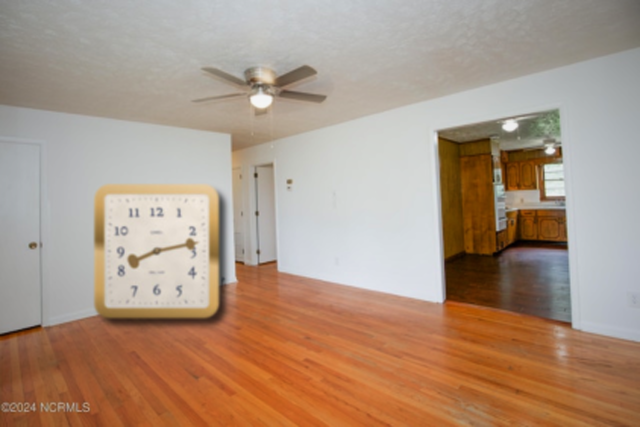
8.13
